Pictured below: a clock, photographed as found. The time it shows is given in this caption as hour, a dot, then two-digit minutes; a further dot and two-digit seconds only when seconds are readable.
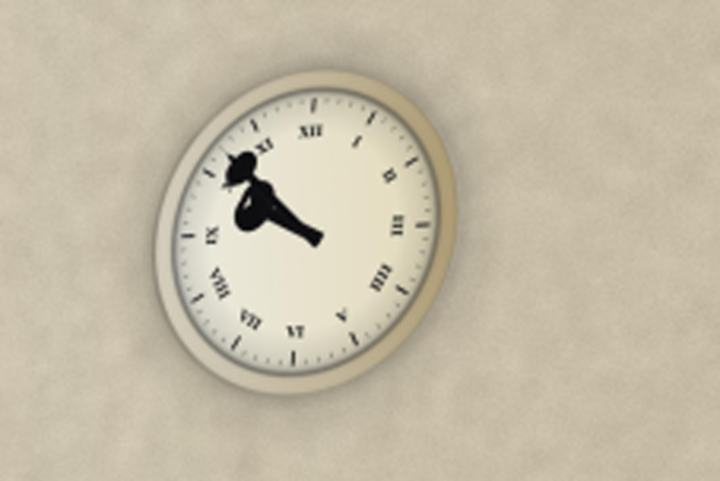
9.52
